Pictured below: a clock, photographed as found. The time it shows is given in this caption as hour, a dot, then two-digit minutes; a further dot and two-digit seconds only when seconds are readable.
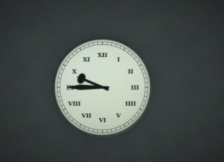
9.45
